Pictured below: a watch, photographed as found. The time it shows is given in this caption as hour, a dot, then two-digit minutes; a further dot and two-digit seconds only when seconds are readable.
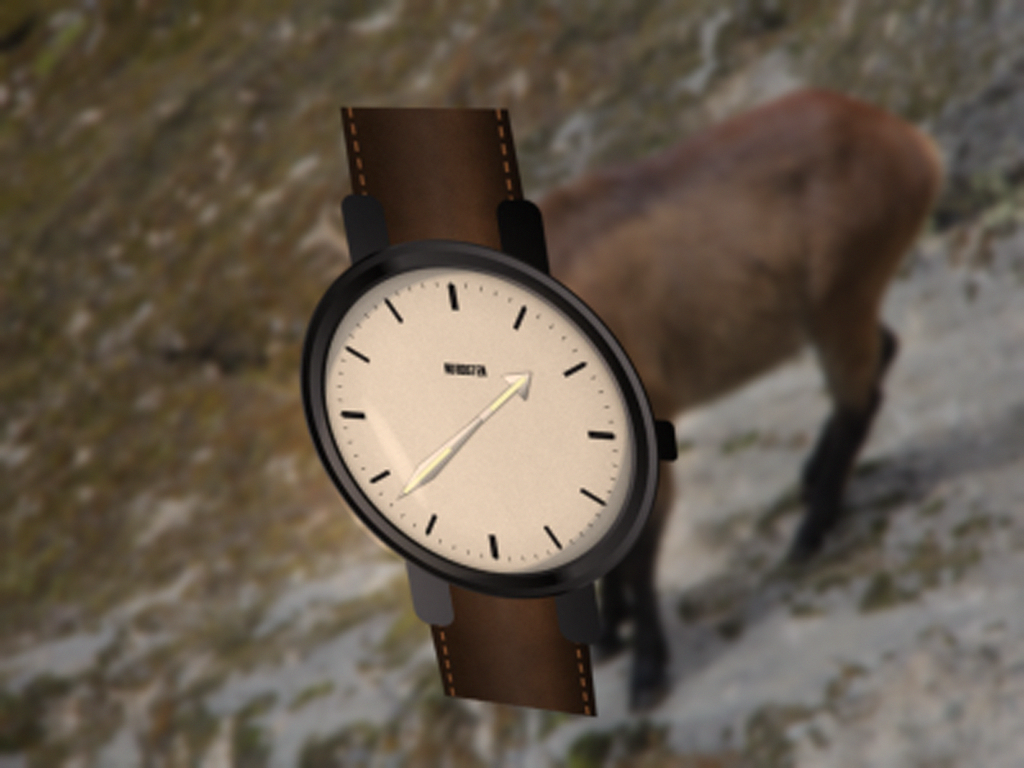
1.38
